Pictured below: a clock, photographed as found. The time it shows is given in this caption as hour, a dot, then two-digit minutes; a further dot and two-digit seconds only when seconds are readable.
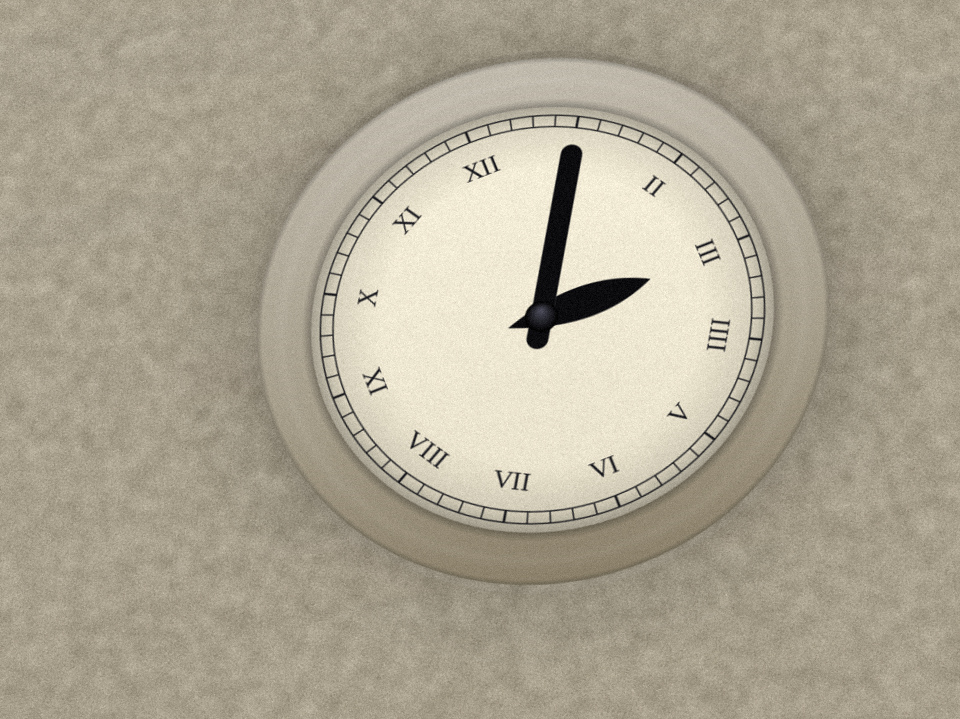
3.05
